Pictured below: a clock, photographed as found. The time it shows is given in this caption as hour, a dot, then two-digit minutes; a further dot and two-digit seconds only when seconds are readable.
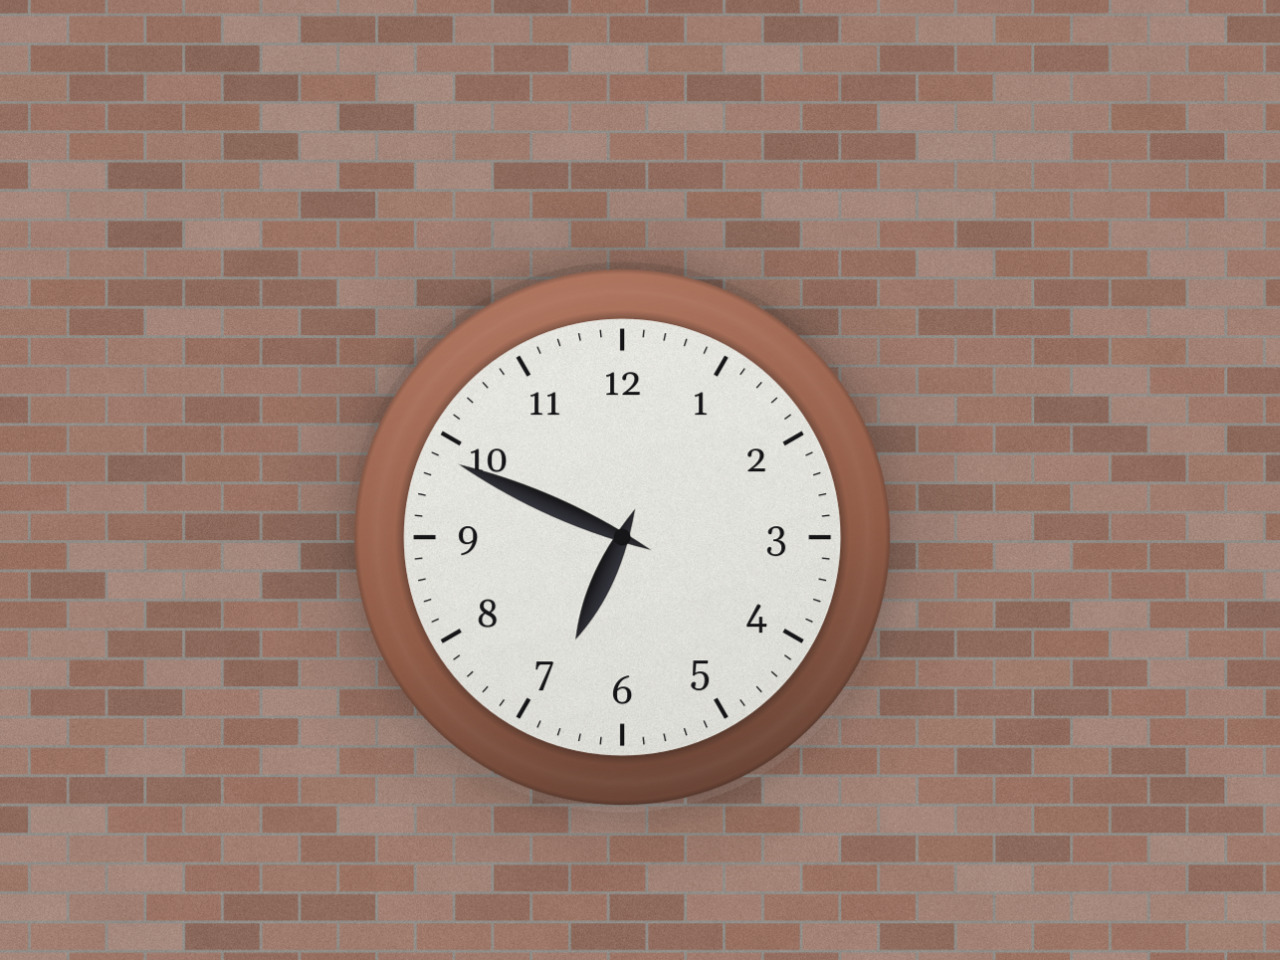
6.49
